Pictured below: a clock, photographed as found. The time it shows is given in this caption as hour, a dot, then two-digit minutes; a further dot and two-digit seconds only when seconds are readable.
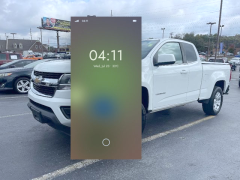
4.11
